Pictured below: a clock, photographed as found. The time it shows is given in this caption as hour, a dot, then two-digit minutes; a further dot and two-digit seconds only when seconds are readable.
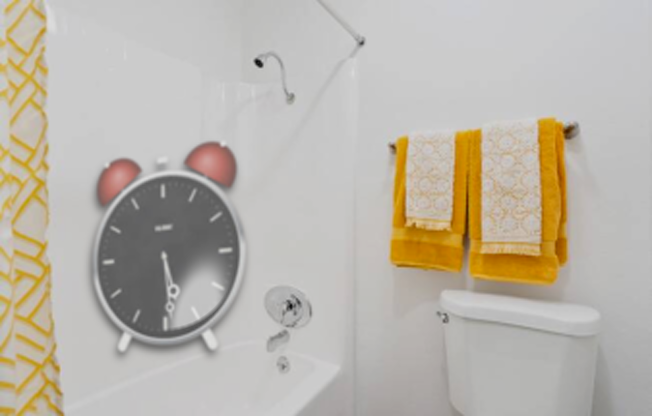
5.29
